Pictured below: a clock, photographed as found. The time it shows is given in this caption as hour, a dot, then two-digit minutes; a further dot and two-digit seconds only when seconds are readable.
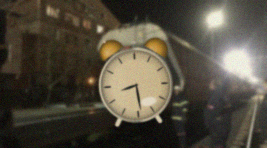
8.29
